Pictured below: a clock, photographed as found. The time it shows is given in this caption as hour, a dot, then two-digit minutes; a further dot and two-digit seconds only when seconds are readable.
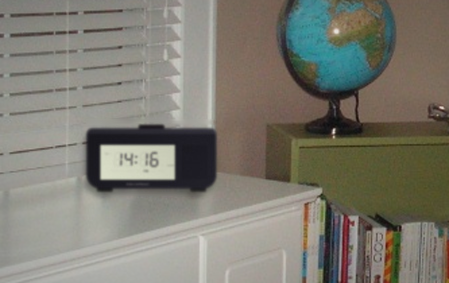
14.16
